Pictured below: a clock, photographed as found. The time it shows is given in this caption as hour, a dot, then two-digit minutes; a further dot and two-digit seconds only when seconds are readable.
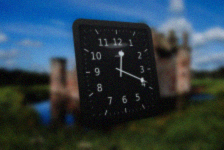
12.19
